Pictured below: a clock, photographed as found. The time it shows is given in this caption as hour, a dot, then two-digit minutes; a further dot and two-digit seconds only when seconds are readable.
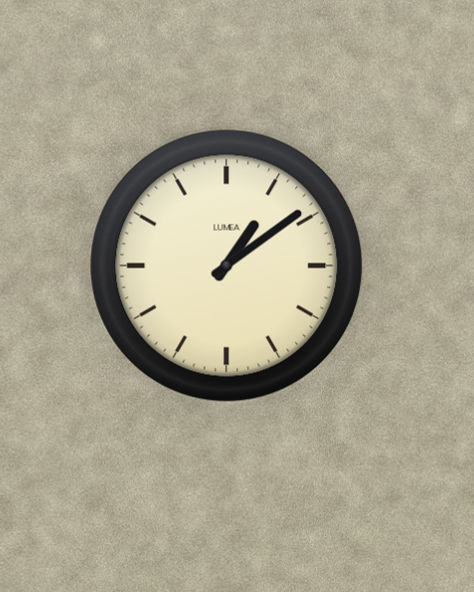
1.09
